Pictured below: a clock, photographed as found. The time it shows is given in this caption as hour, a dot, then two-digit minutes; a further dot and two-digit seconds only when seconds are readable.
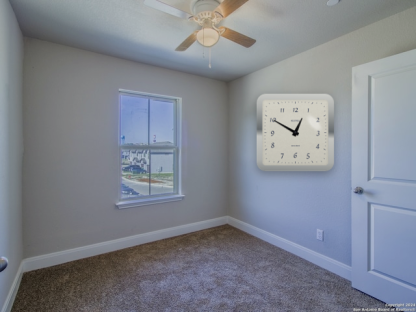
12.50
